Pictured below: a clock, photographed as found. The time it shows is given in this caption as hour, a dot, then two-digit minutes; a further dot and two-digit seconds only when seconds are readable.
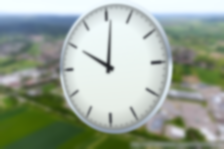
10.01
